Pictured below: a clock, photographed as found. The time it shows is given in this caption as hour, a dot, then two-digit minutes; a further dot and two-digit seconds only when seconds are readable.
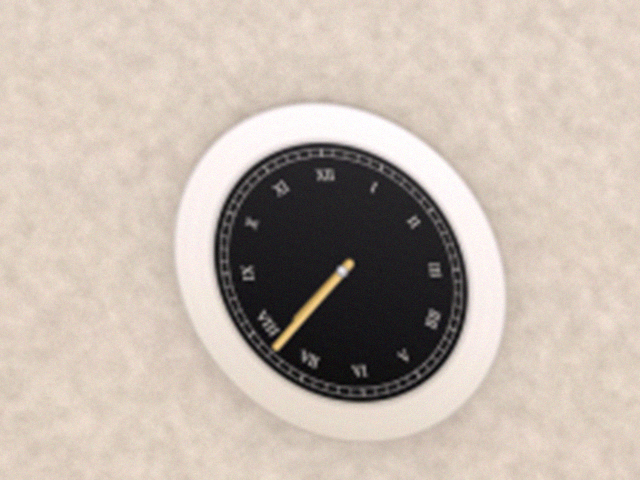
7.38
